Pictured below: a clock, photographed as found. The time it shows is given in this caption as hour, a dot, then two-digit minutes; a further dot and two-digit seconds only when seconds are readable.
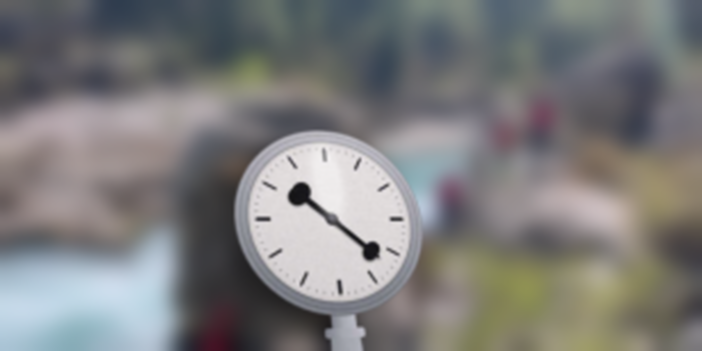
10.22
